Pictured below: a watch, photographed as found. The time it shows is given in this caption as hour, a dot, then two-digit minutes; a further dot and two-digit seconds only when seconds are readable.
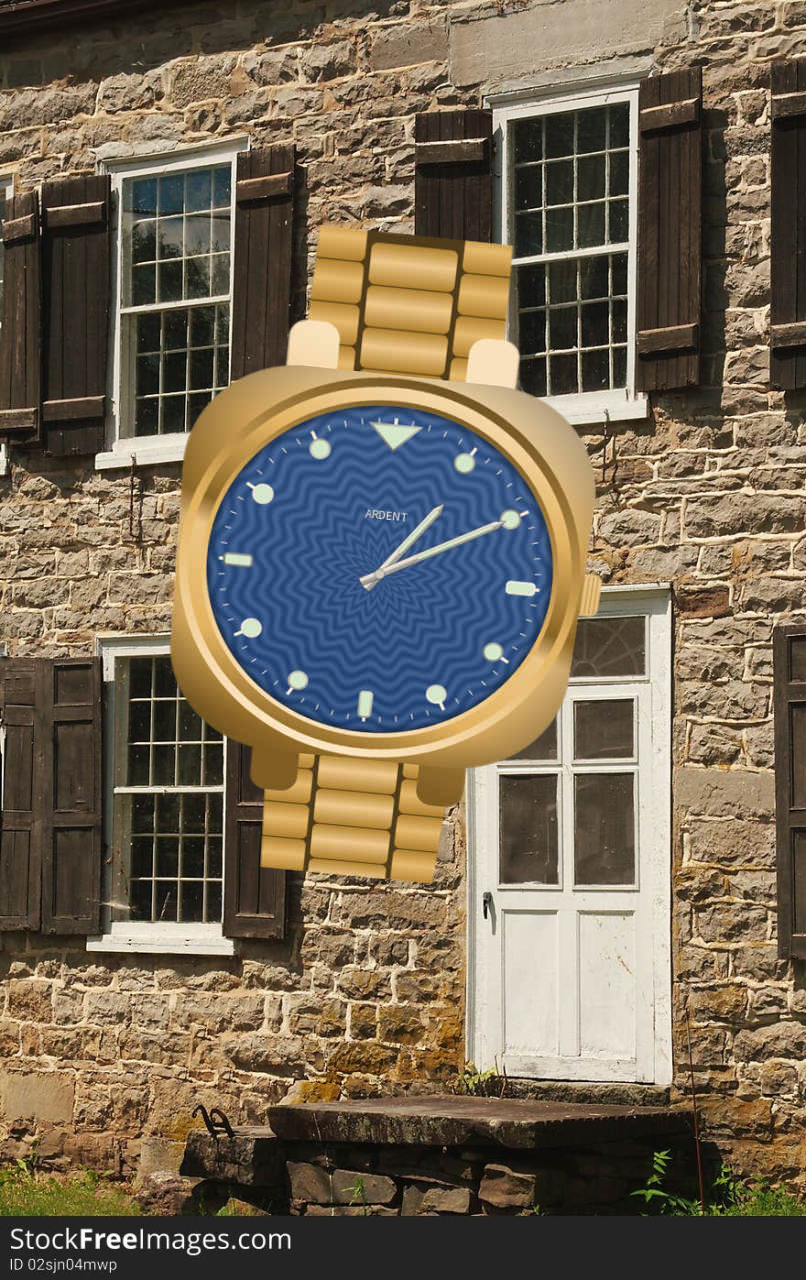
1.10
